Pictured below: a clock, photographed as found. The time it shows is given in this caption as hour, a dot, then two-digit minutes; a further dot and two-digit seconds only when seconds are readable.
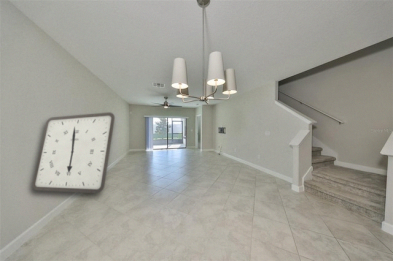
5.59
